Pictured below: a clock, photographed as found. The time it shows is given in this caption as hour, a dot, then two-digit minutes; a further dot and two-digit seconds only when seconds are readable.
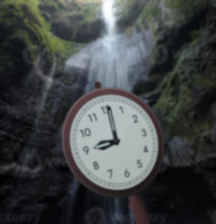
9.01
